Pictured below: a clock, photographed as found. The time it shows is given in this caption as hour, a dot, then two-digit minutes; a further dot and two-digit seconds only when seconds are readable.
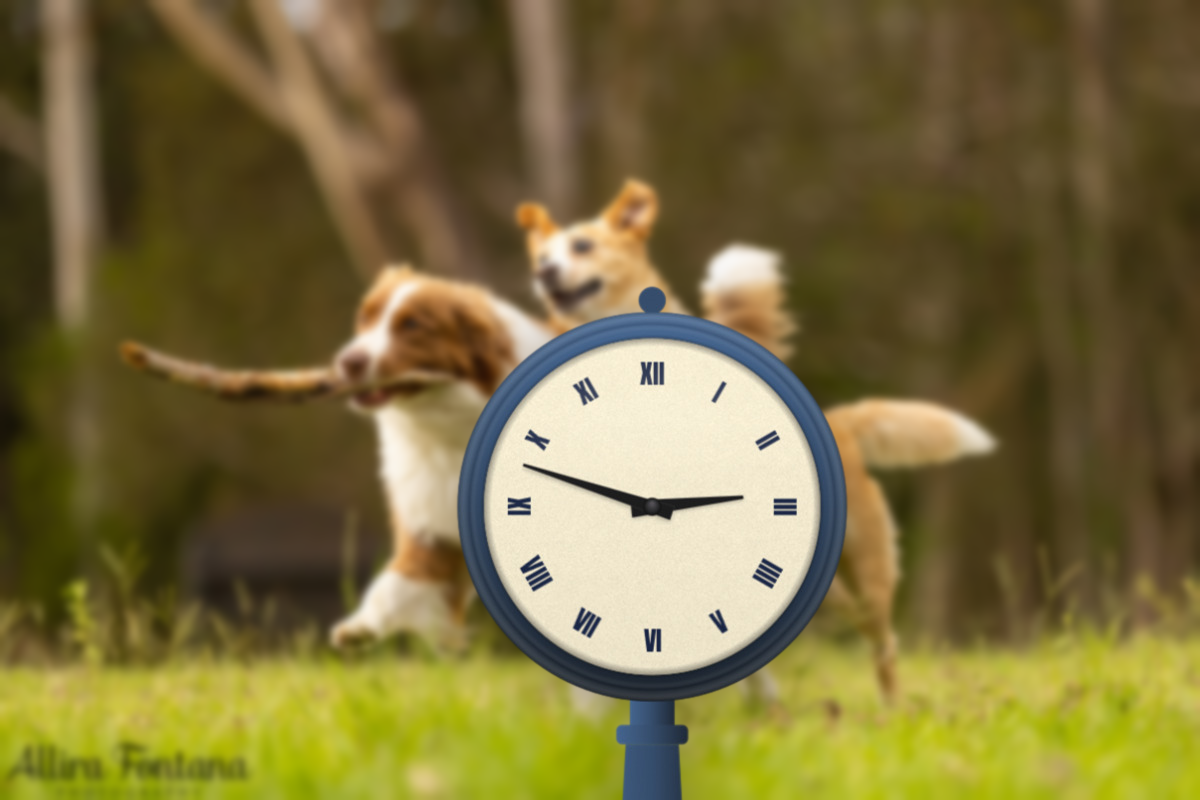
2.48
